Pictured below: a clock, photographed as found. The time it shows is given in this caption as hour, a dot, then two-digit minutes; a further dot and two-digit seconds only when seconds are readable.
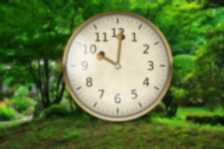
10.01
